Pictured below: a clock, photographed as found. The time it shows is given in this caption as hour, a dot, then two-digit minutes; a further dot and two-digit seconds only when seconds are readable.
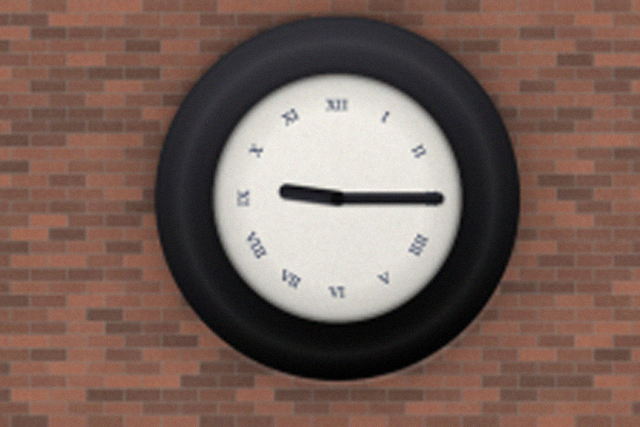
9.15
